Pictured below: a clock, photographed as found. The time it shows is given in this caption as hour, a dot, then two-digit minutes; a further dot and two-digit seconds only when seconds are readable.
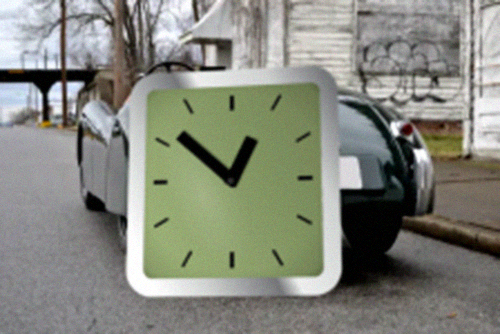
12.52
